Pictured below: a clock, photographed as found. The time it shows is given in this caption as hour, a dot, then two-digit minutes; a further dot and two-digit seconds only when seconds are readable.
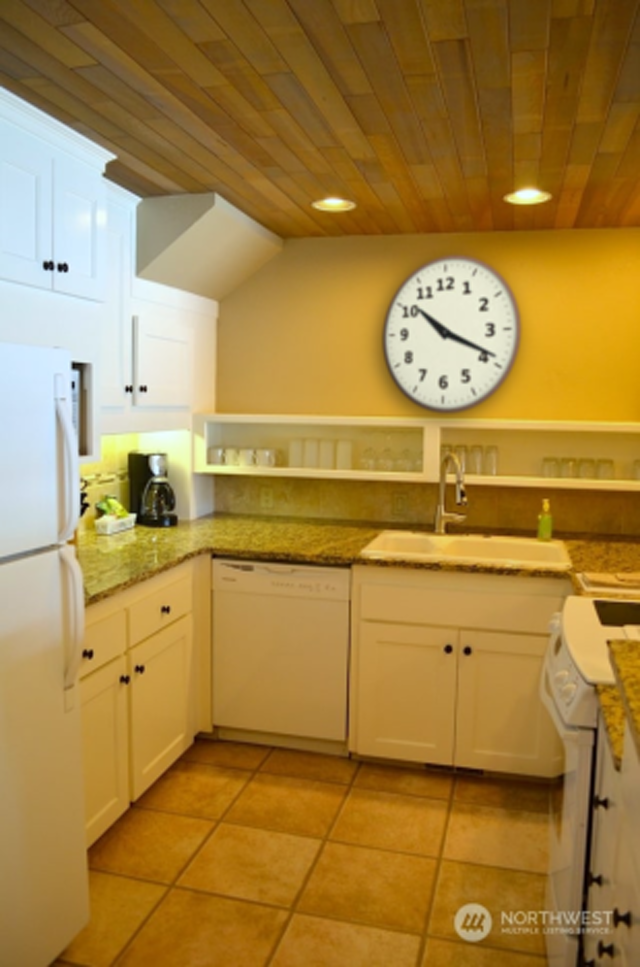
10.19
